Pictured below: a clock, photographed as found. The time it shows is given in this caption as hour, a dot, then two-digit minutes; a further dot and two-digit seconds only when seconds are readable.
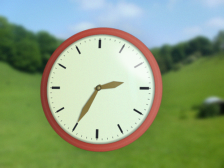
2.35
